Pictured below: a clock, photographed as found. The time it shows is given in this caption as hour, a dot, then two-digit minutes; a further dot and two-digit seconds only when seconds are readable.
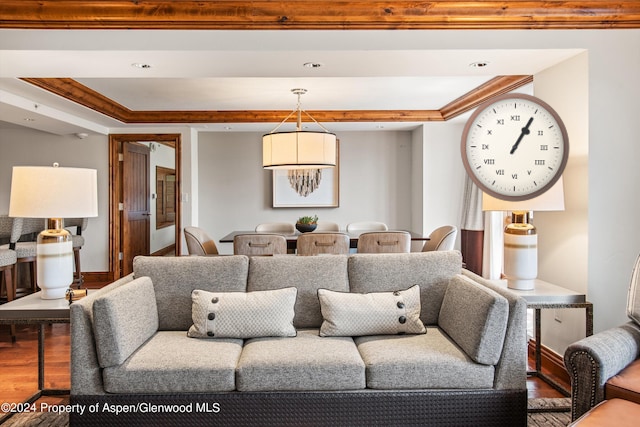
1.05
